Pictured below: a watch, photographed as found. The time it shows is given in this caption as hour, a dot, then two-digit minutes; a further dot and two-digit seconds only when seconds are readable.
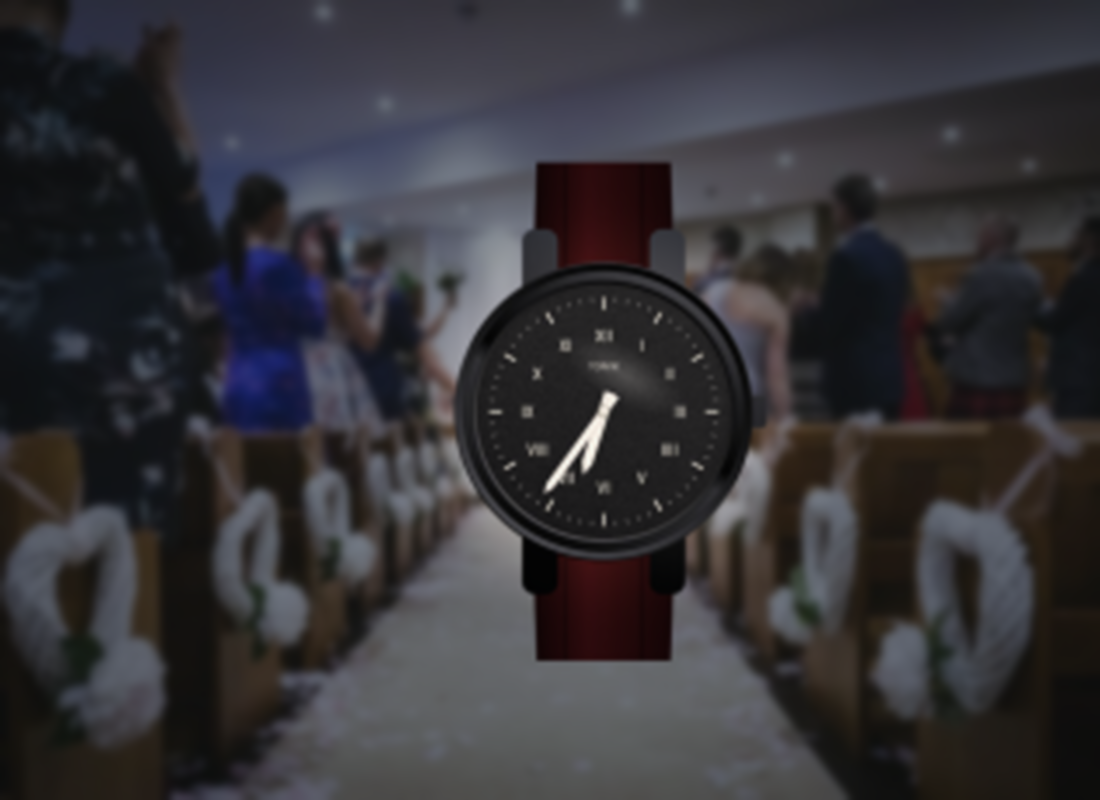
6.36
